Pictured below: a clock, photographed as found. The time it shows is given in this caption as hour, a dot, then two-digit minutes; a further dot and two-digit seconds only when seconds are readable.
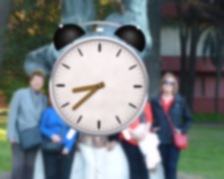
8.38
